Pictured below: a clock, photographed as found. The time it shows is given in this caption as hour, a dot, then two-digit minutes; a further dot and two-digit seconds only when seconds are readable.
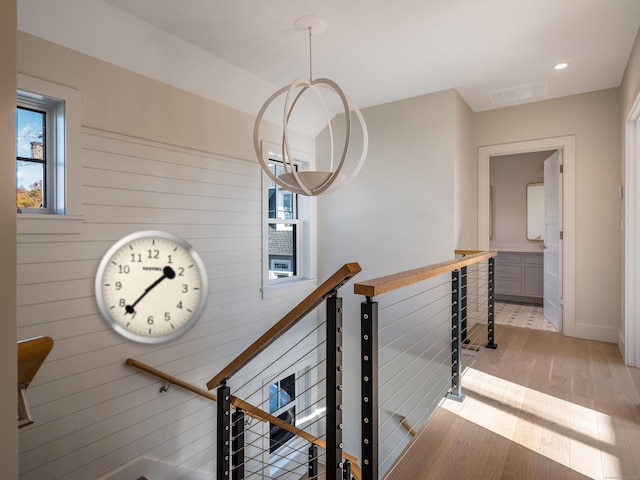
1.37
